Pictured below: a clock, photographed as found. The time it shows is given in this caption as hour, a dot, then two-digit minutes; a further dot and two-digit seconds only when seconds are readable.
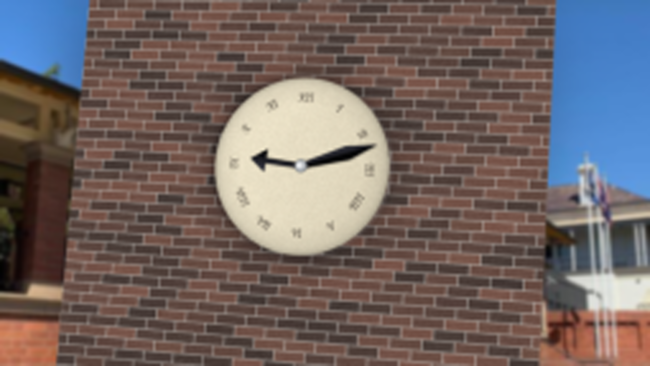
9.12
